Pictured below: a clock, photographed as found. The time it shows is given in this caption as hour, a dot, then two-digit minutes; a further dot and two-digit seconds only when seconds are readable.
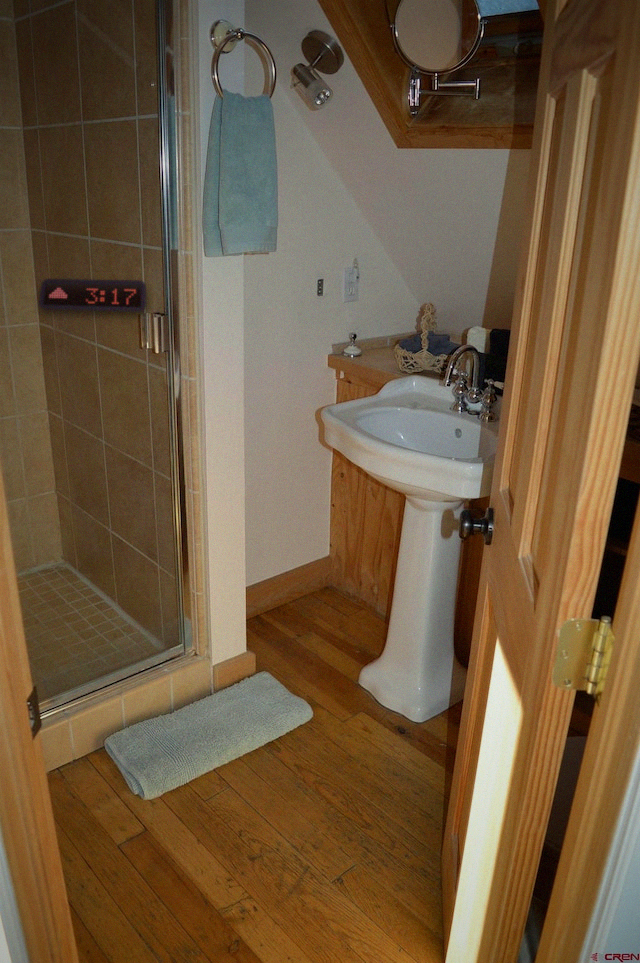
3.17
